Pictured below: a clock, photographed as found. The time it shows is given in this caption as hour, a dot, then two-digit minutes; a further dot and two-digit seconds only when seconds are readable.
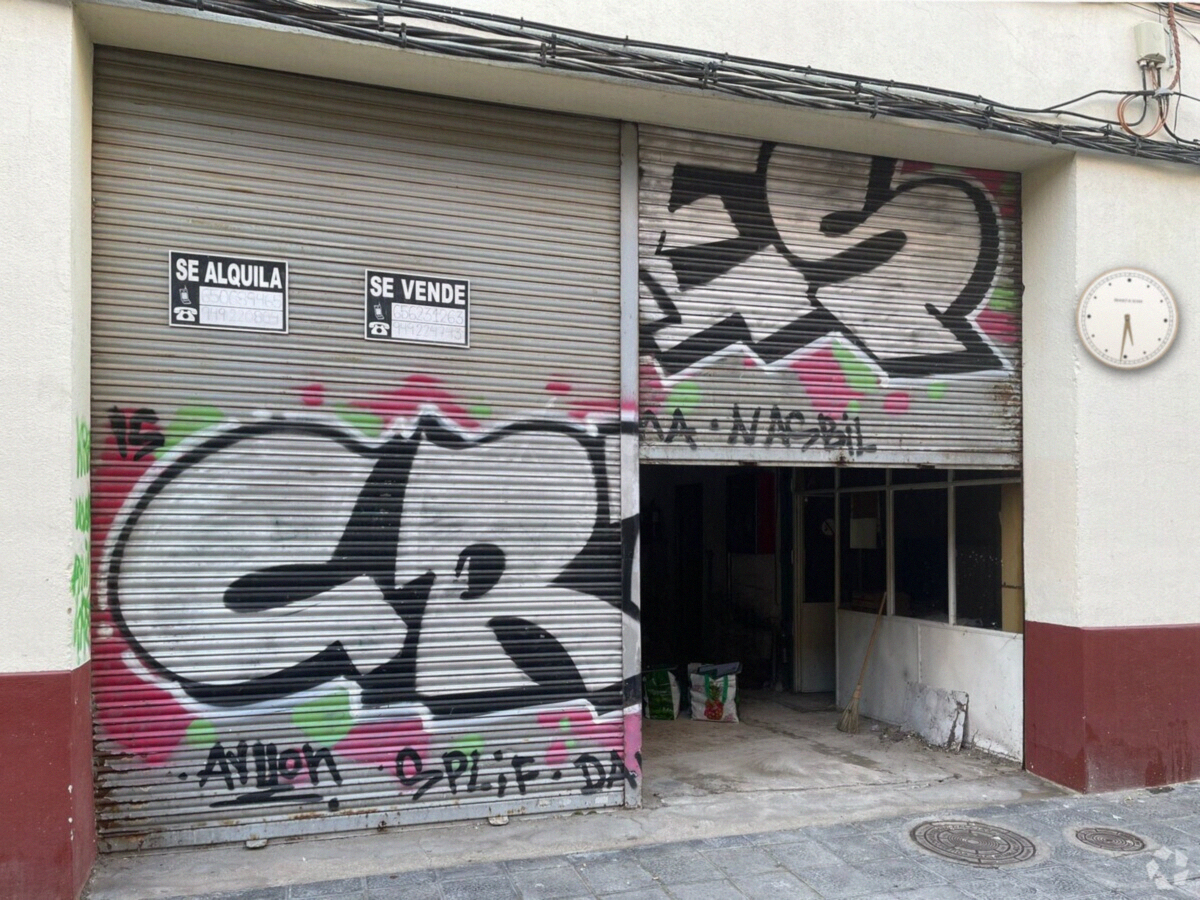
5.31
